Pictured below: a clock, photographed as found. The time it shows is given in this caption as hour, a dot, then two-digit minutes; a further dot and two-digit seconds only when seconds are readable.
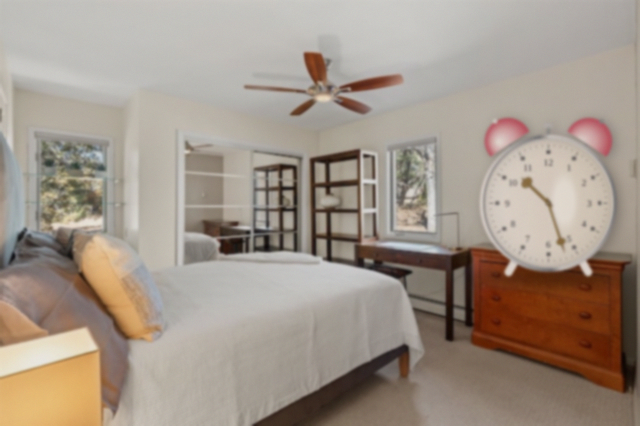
10.27
